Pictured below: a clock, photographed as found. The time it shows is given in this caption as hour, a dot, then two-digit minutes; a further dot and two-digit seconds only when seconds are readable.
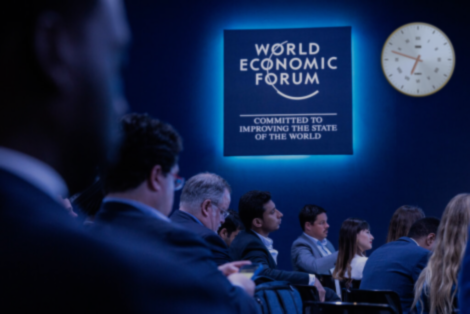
6.48
